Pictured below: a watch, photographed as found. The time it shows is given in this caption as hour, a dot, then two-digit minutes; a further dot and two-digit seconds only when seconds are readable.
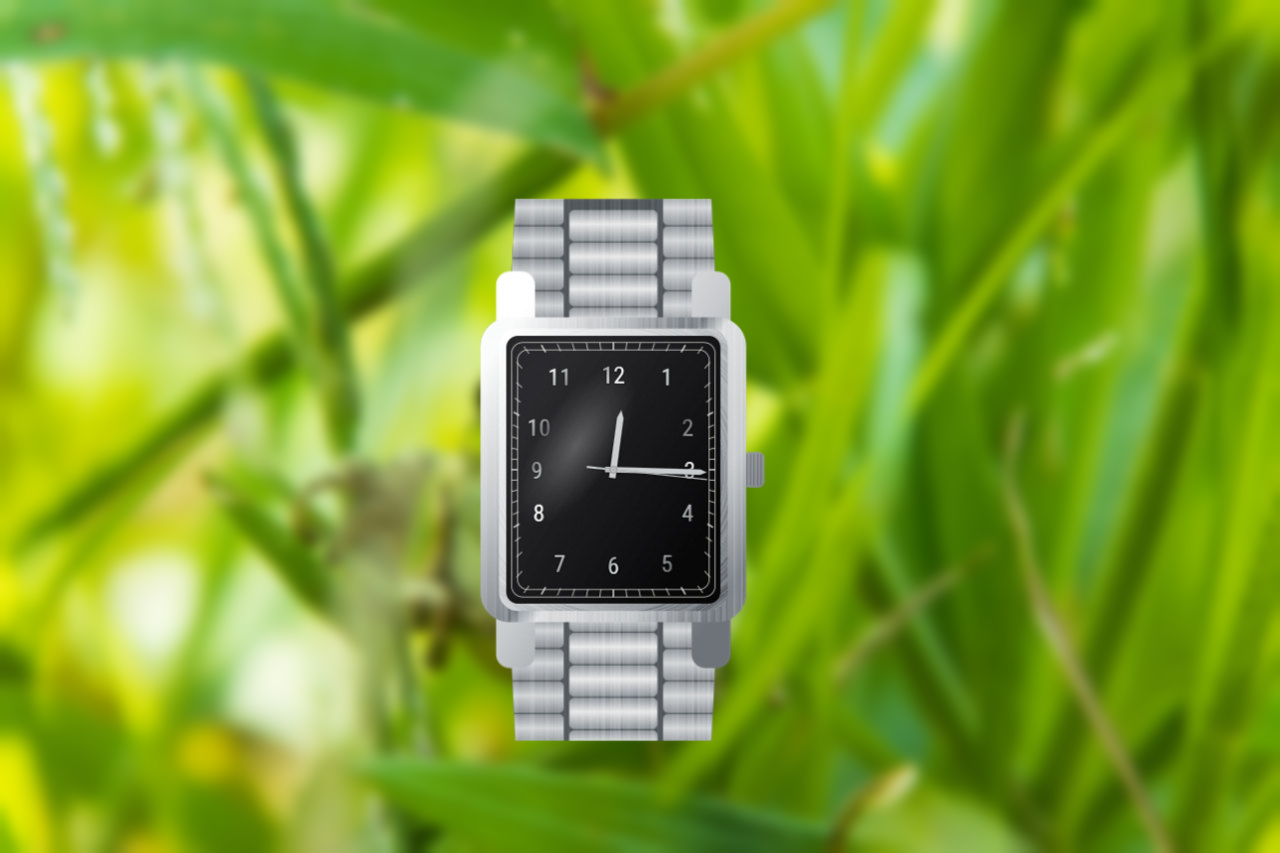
12.15.16
